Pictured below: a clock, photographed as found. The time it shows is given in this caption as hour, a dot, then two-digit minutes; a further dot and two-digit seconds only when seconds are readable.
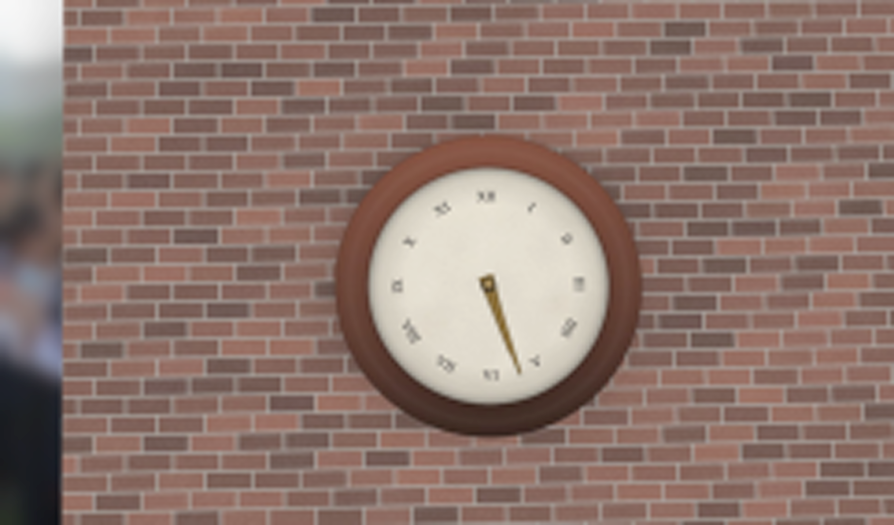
5.27
